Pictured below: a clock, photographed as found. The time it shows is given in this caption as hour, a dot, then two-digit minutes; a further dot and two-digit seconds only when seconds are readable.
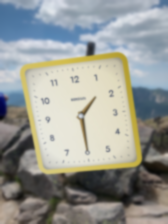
1.30
